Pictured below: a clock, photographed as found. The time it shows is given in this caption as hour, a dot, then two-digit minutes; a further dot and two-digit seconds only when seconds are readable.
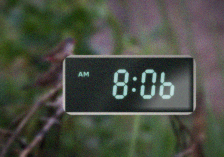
8.06
